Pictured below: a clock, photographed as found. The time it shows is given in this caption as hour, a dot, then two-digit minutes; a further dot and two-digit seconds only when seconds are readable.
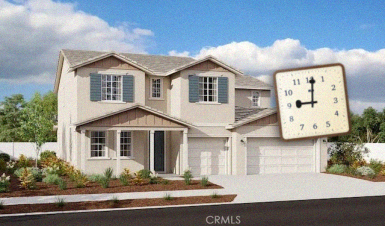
9.01
